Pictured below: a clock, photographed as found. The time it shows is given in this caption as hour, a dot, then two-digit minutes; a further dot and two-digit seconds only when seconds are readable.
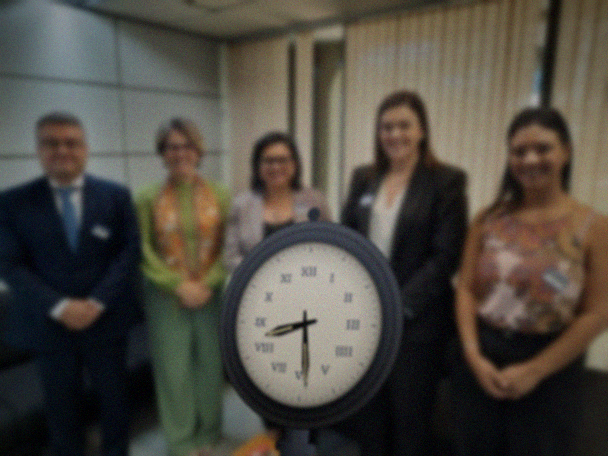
8.29
